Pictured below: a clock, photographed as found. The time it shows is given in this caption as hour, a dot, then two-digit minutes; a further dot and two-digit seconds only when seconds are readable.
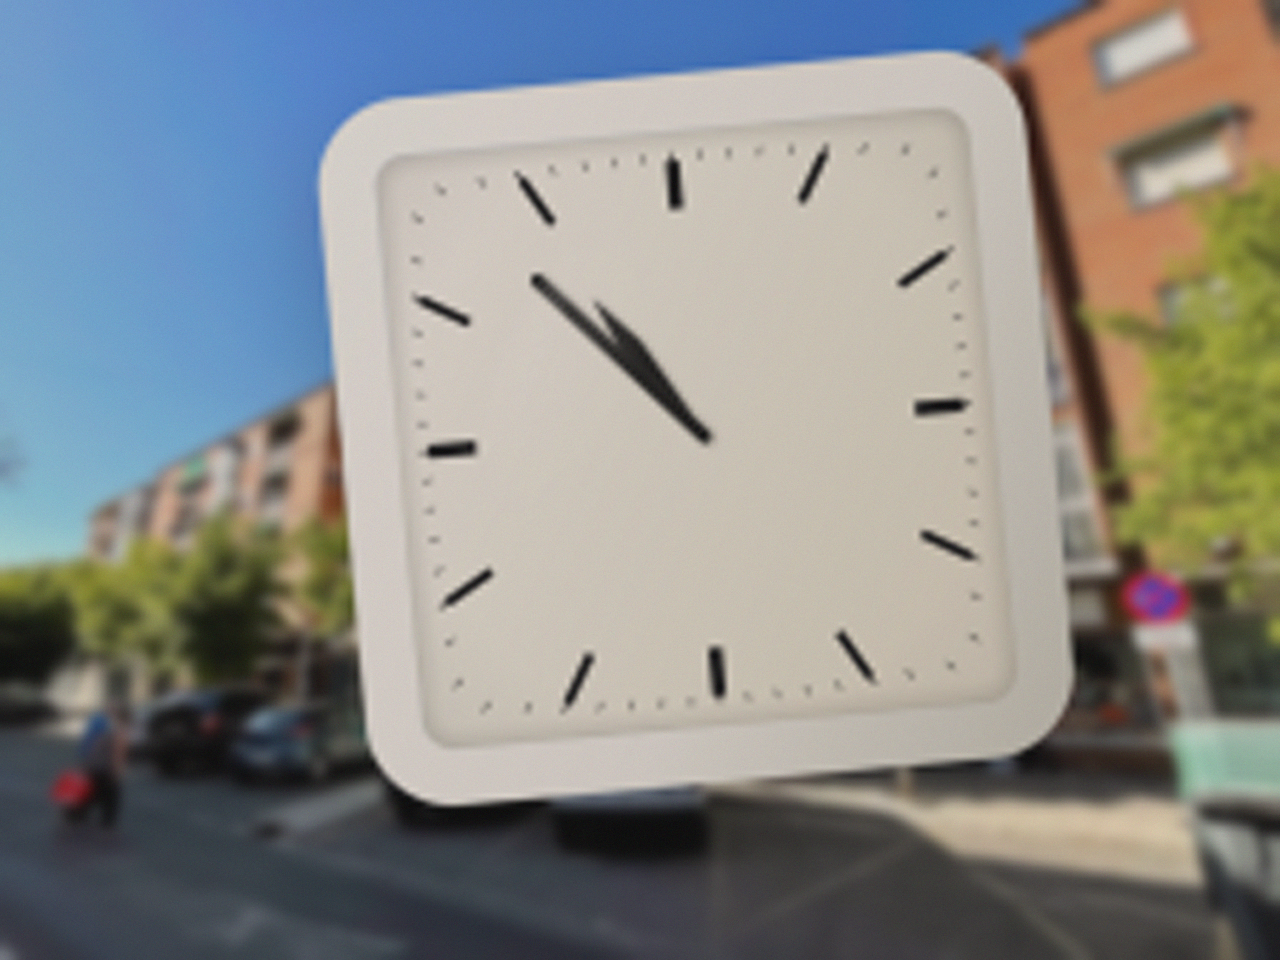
10.53
